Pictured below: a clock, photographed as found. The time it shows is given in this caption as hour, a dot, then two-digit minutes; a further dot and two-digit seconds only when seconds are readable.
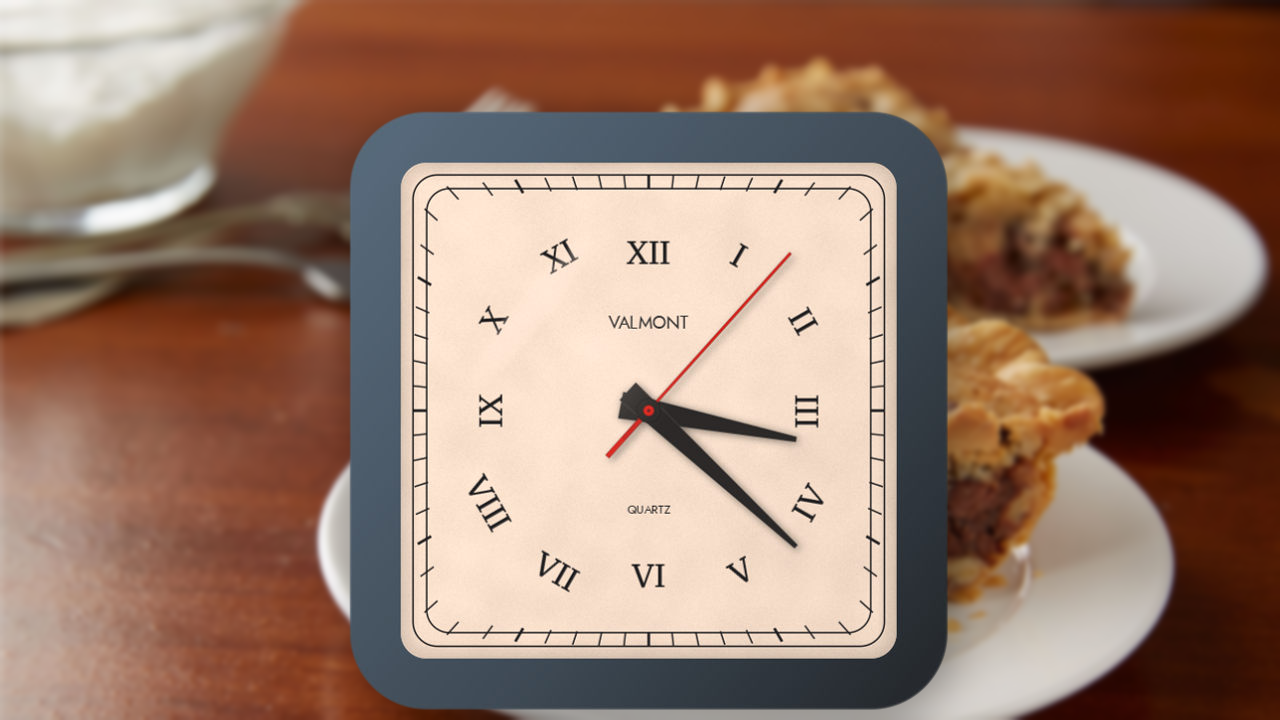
3.22.07
